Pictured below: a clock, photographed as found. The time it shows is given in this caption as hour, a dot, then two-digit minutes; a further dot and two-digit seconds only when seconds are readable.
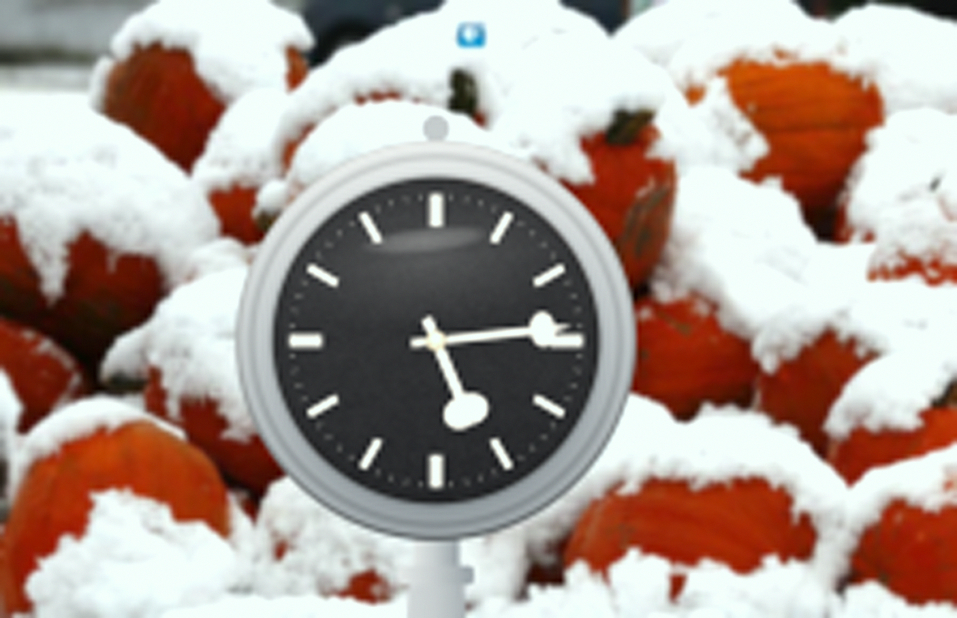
5.14
